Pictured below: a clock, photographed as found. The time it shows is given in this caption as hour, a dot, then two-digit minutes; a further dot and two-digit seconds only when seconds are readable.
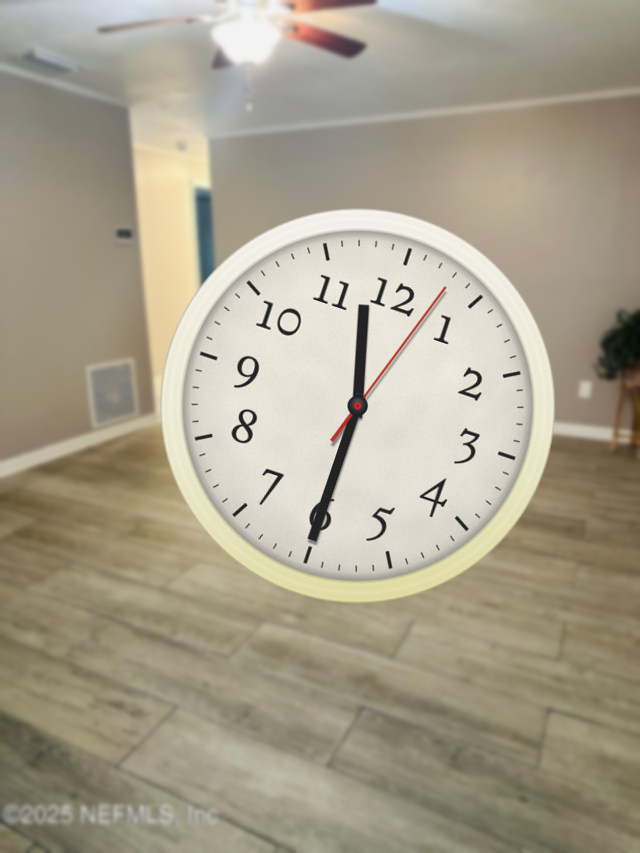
11.30.03
